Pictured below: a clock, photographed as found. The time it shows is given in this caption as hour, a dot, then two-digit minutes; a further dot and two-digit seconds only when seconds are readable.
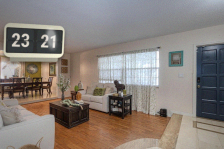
23.21
